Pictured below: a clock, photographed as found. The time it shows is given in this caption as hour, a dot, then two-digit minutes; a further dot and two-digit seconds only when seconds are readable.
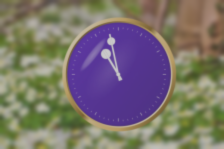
10.58
